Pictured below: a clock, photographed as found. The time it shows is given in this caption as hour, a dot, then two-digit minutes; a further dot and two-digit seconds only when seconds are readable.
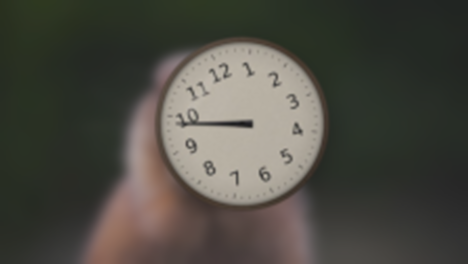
9.49
